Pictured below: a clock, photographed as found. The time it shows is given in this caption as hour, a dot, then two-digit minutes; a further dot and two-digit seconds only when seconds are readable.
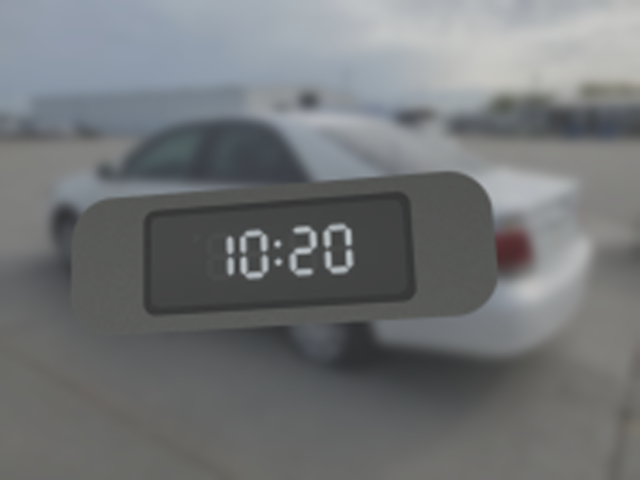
10.20
